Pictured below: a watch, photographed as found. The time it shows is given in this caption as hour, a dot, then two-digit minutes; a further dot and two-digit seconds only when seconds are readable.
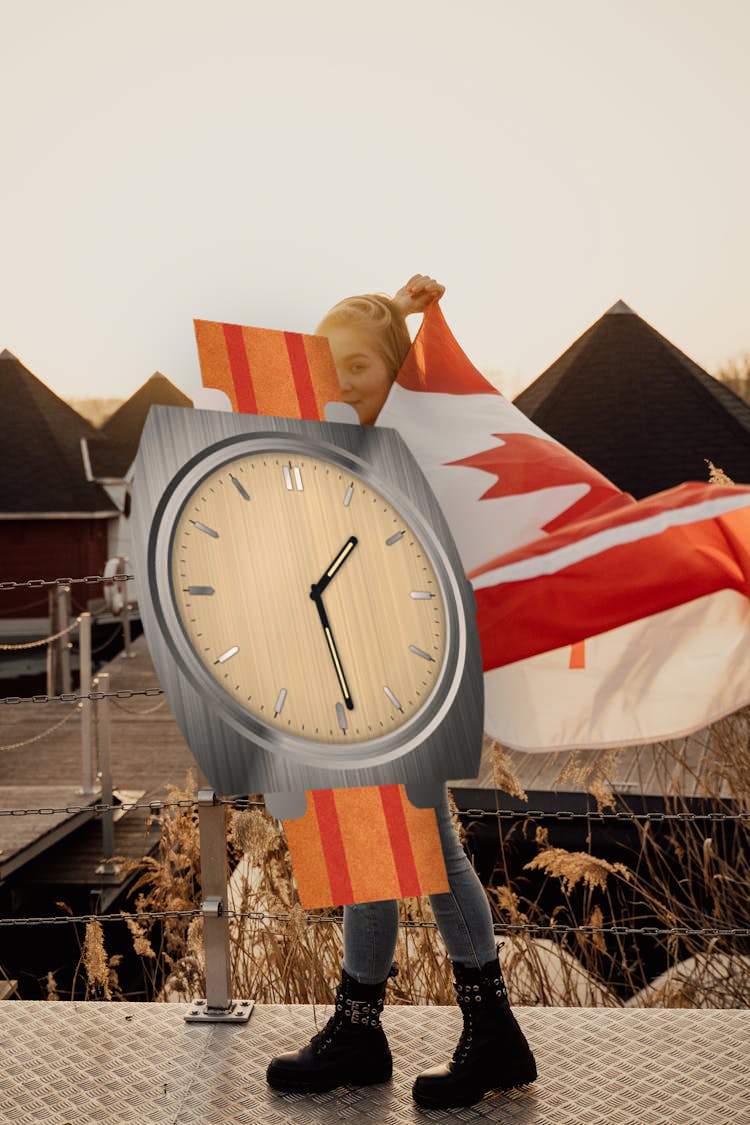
1.29
